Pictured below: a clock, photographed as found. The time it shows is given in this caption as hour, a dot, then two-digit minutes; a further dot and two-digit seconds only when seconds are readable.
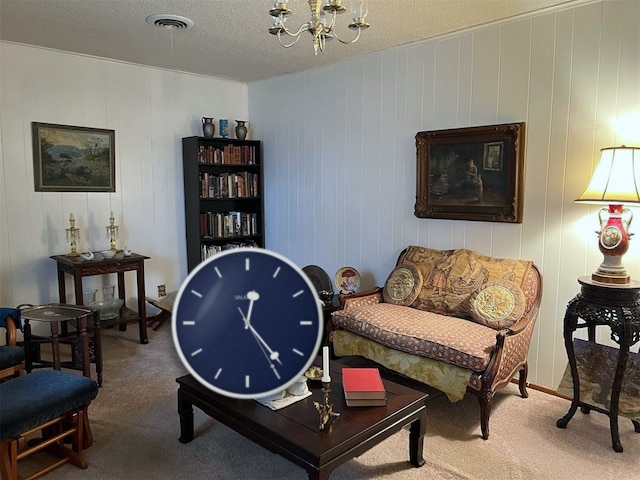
12.23.25
